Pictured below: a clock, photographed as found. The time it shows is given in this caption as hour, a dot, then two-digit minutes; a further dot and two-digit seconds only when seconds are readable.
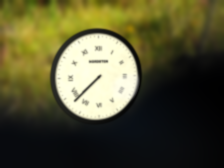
7.38
